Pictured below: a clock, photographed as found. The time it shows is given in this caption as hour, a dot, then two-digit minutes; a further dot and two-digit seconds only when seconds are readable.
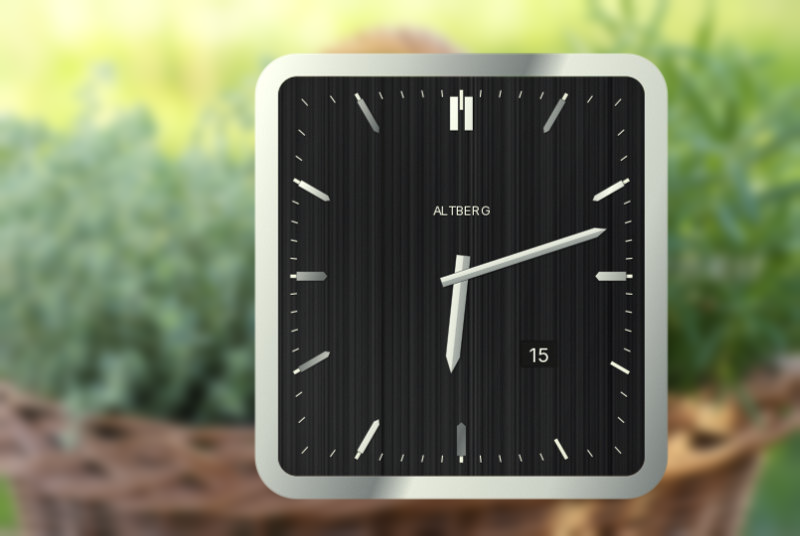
6.12
